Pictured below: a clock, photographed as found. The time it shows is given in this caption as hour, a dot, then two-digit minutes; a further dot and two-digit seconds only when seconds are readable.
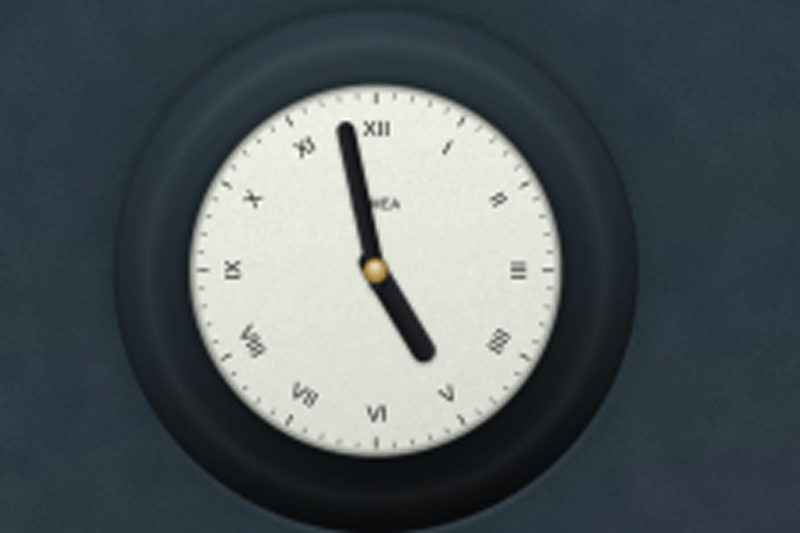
4.58
